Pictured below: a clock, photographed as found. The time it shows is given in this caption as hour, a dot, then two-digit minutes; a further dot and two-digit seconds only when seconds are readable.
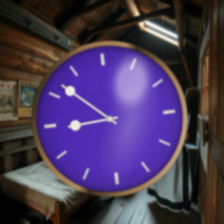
8.52
